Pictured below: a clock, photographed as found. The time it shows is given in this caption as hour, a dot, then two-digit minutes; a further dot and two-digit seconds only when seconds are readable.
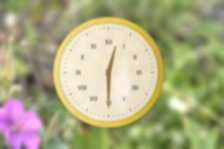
12.30
